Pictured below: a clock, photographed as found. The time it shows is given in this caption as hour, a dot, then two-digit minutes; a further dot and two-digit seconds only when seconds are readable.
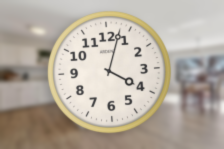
4.03
